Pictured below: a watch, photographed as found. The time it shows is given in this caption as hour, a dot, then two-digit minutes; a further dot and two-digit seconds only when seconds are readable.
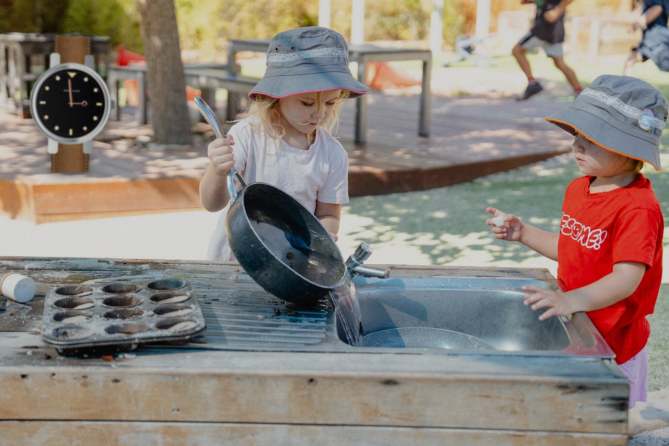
2.59
